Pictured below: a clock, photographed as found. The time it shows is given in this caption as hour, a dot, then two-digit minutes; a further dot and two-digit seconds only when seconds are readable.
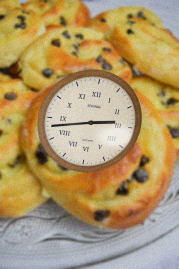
2.43
